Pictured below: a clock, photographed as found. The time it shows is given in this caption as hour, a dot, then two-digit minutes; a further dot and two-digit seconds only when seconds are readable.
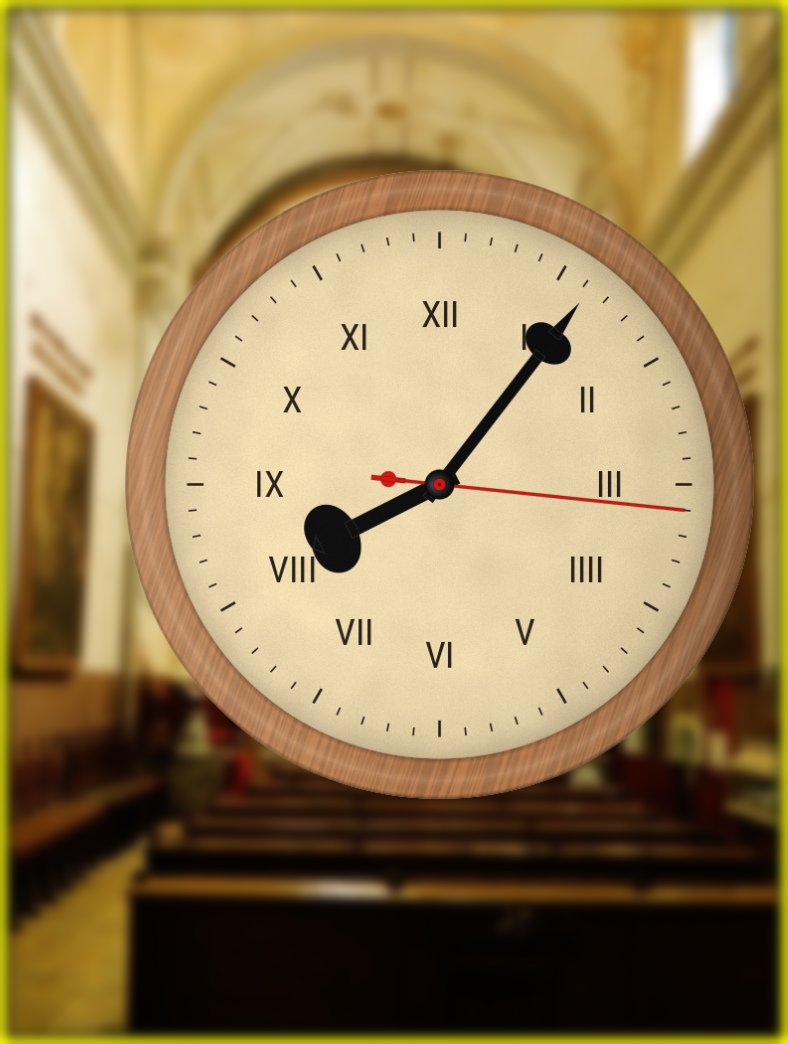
8.06.16
